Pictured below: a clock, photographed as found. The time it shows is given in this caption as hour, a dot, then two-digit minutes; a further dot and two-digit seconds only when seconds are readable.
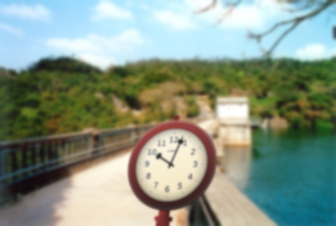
10.03
